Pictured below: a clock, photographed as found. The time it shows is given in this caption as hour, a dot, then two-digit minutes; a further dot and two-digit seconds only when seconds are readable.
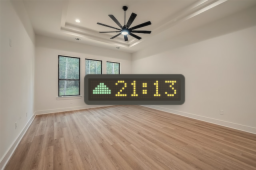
21.13
